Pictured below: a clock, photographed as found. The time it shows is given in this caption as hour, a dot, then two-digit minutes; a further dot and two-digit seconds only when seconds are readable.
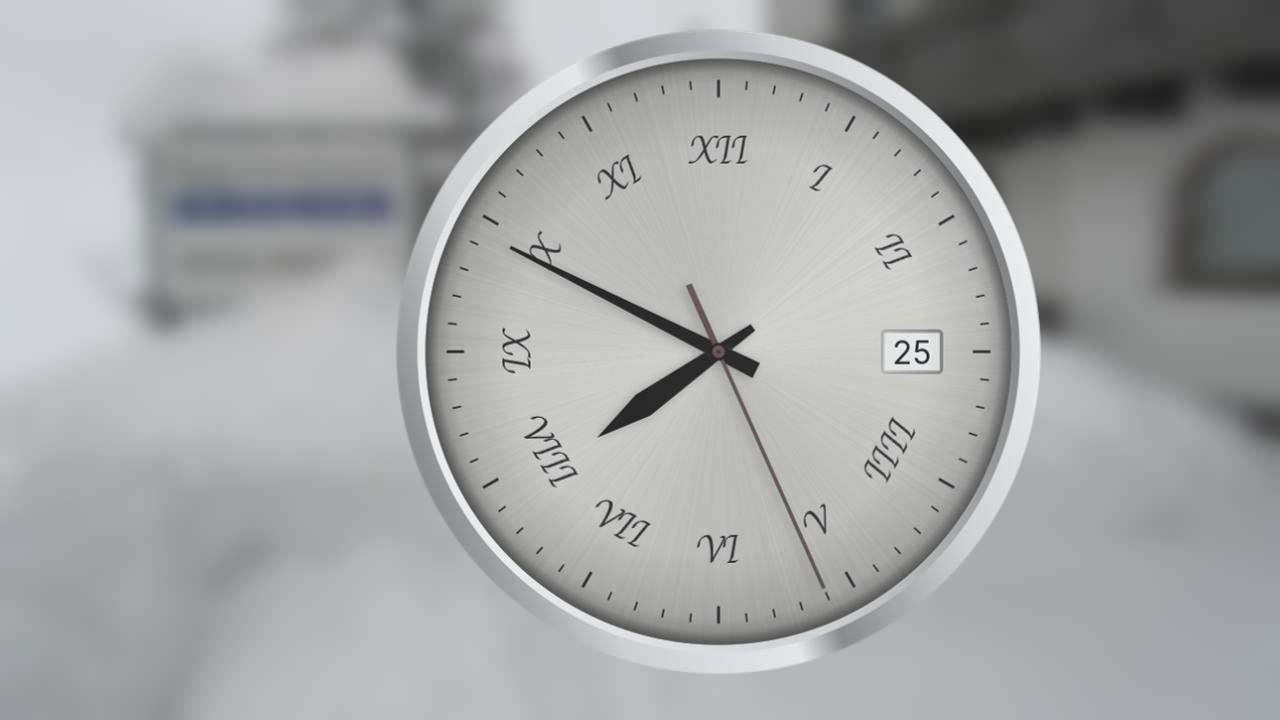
7.49.26
